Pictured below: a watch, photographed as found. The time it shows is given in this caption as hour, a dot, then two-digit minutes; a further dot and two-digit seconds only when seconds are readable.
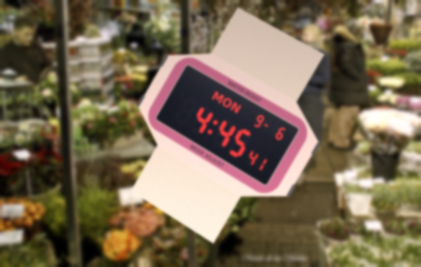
4.45.41
